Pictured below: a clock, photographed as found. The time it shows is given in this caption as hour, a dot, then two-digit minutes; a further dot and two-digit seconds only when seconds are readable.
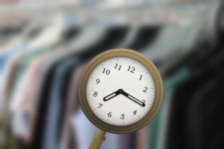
7.16
